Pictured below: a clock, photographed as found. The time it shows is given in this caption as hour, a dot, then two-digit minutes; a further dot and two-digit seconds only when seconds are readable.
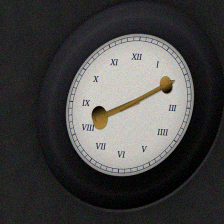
8.10
